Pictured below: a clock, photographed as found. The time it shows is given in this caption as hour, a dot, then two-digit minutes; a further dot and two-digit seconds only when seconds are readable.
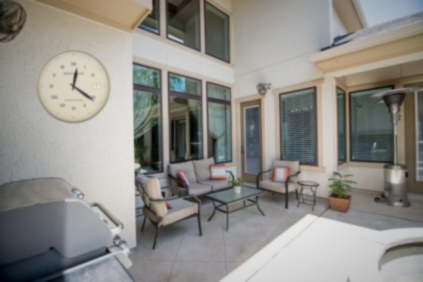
12.21
